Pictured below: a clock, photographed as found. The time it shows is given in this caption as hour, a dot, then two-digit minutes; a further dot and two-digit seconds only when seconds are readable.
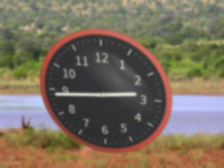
2.44
